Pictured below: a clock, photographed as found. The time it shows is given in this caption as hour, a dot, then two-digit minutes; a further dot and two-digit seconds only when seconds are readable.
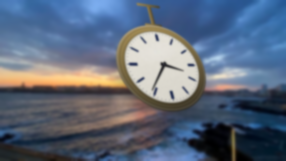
3.36
